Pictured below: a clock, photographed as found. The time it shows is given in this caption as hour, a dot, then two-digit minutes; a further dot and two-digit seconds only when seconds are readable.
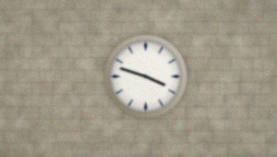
3.48
